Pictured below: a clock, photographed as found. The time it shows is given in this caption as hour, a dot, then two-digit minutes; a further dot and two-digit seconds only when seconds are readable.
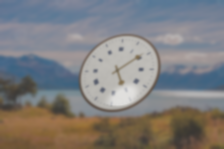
5.09
